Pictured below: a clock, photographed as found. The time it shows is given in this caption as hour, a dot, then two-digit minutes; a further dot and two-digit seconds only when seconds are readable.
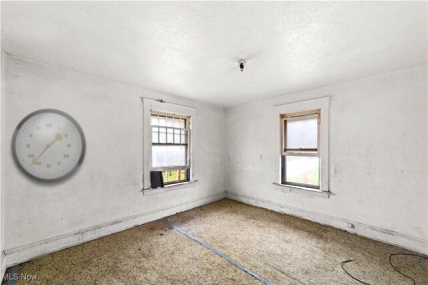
1.37
